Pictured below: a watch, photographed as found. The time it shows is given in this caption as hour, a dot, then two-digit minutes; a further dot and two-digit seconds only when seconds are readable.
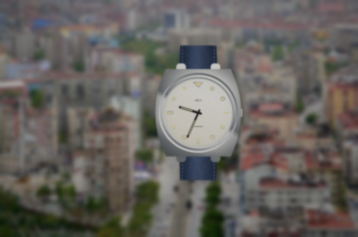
9.34
